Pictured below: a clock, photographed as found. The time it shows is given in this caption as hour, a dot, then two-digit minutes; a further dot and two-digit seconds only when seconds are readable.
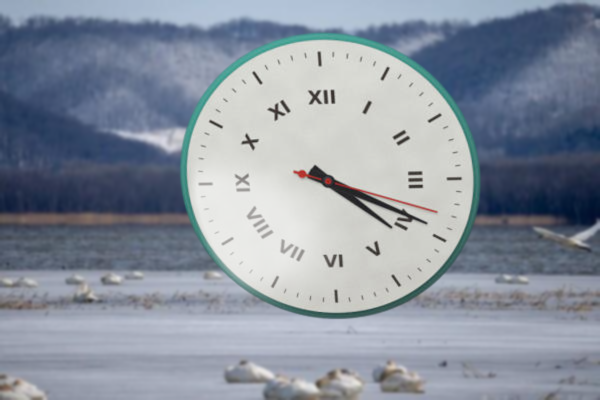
4.19.18
